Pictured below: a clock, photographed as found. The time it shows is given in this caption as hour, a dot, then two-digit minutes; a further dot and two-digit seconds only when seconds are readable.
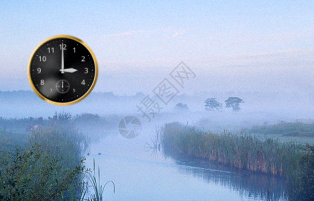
3.00
